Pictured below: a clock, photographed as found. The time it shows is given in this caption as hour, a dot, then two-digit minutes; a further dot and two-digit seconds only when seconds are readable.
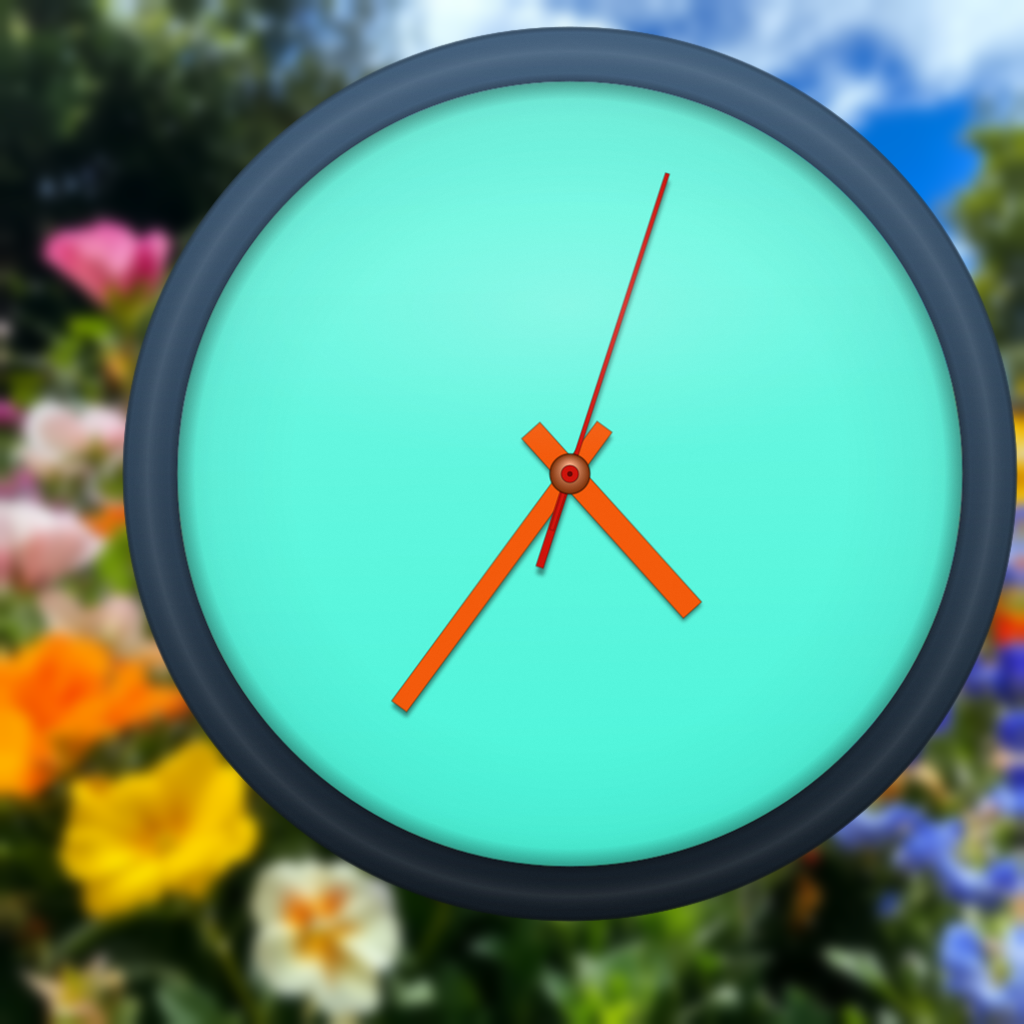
4.36.03
